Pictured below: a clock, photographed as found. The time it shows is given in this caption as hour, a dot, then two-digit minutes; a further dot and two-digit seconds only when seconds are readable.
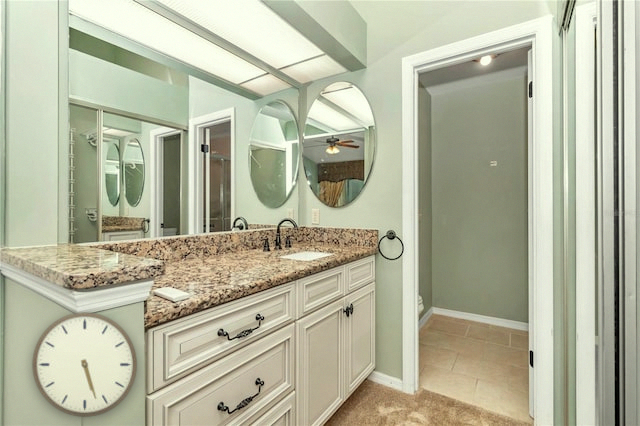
5.27
